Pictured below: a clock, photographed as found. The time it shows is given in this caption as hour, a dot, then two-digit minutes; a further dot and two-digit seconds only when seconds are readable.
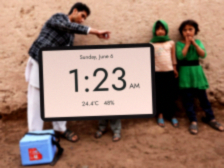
1.23
